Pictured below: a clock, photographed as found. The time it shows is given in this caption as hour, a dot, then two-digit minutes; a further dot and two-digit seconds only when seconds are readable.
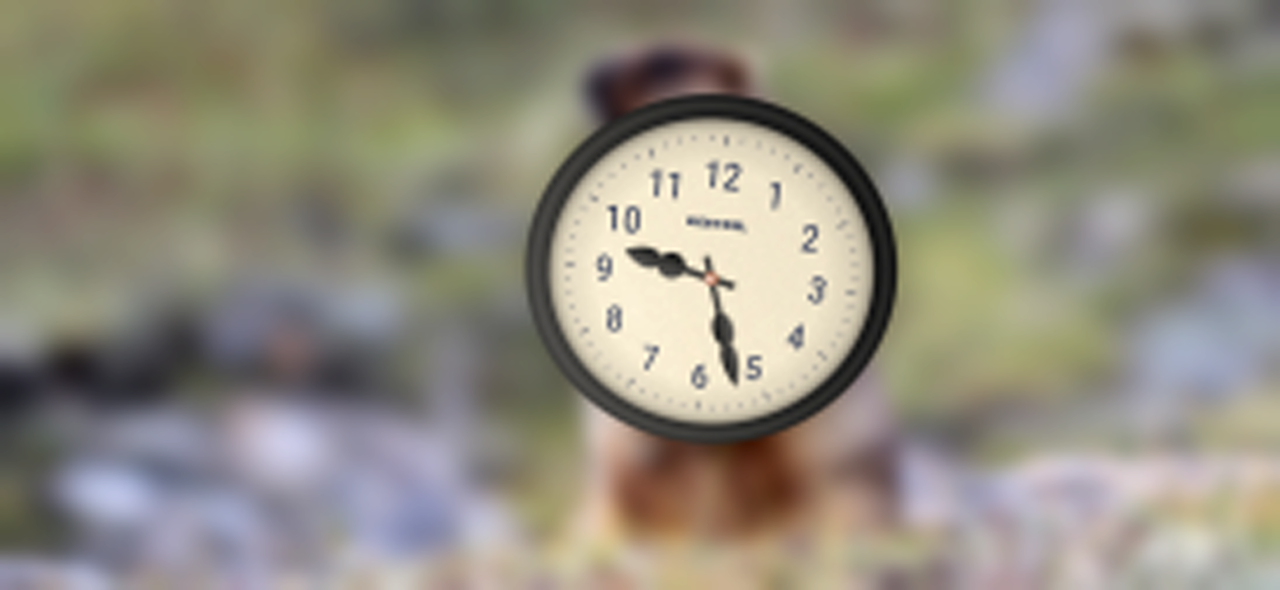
9.27
